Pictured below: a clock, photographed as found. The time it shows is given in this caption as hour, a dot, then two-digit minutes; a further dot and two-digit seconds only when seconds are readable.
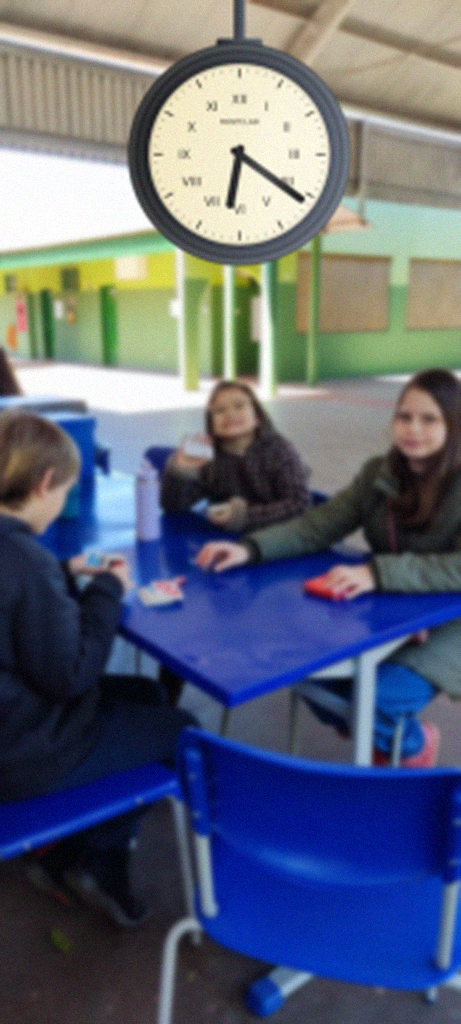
6.21
